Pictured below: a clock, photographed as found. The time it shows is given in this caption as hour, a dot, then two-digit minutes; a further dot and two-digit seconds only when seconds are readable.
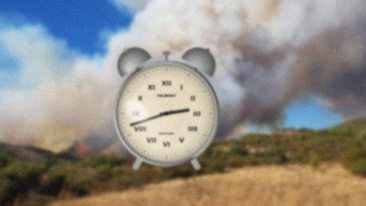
2.42
